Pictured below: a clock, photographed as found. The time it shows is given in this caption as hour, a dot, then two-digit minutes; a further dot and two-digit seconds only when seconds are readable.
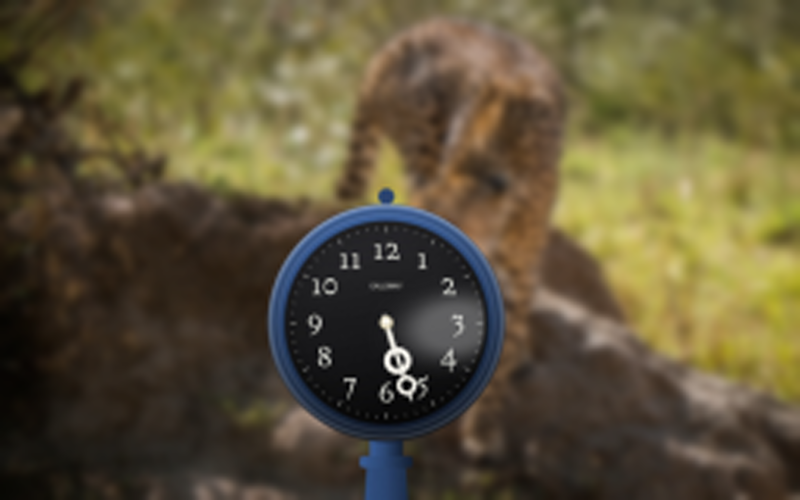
5.27
